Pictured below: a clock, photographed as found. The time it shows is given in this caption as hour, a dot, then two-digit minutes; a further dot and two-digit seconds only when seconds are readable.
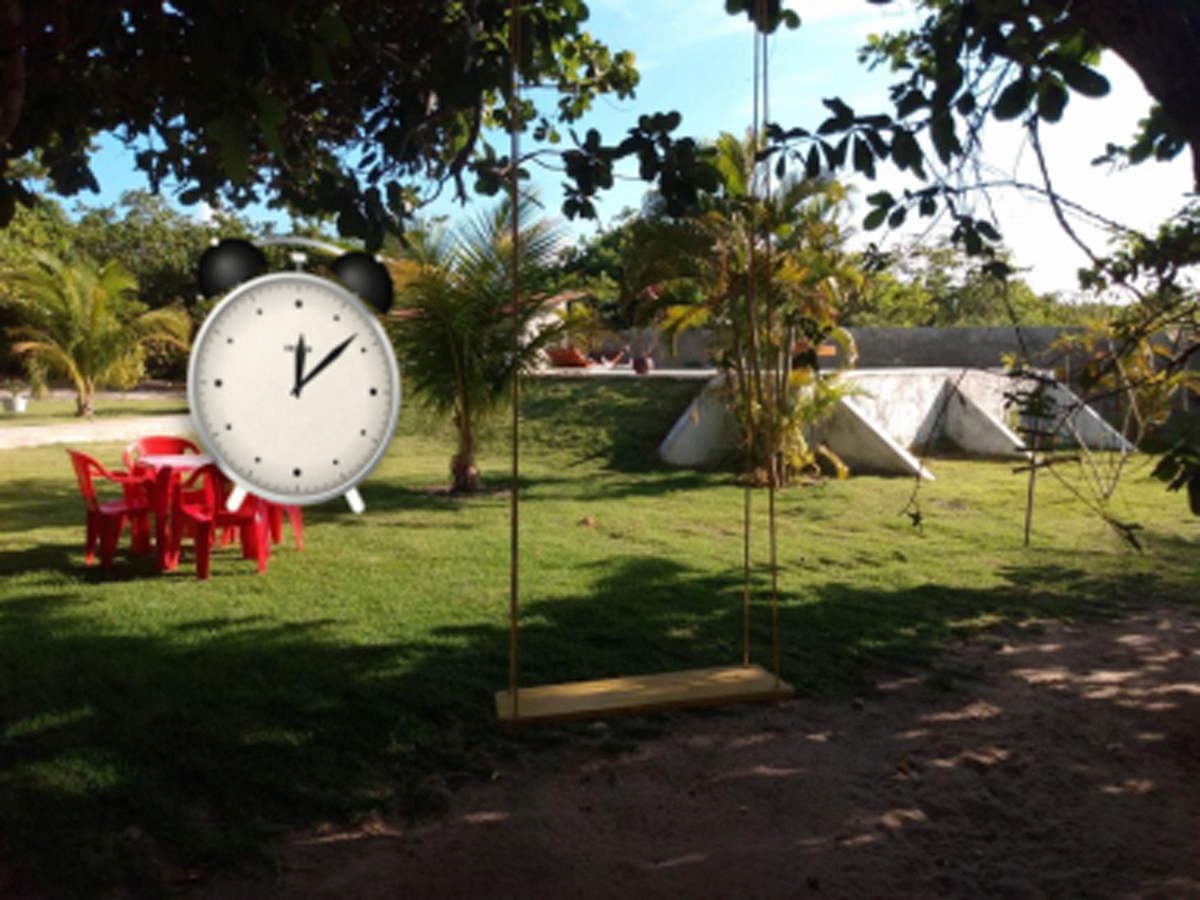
12.08
